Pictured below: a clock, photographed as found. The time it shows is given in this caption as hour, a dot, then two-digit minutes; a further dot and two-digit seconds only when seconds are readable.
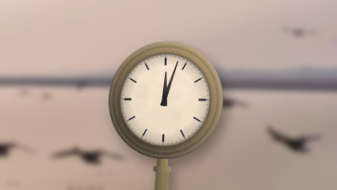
12.03
